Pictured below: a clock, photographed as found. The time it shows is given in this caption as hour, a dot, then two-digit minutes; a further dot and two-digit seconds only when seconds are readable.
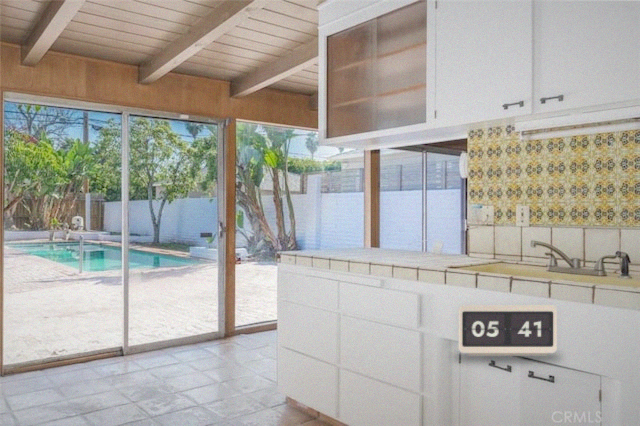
5.41
